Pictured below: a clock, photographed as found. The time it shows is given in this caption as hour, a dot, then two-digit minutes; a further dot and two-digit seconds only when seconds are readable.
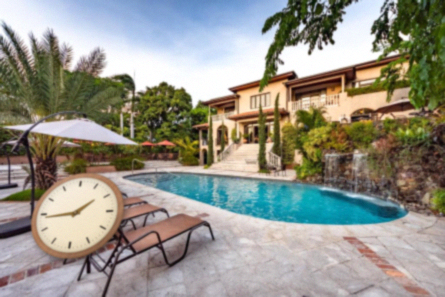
1.44
